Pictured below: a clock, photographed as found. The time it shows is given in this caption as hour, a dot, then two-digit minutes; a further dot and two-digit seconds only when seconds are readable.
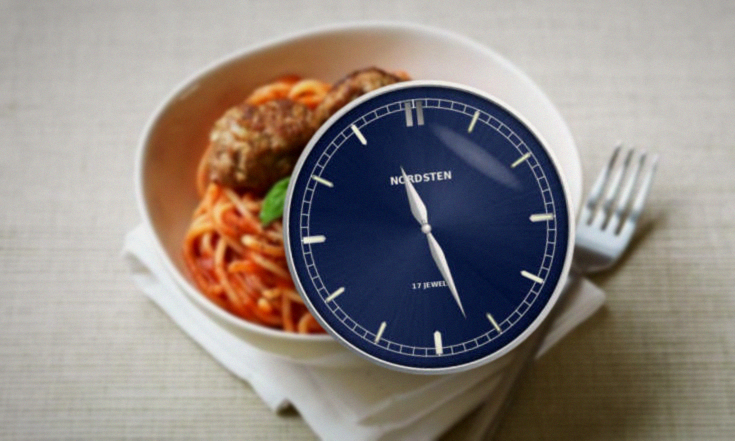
11.27
